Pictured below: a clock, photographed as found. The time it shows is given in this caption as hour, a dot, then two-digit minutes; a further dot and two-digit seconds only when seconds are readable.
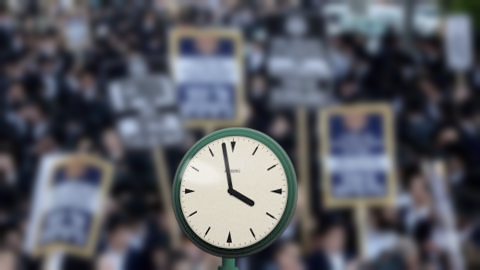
3.58
